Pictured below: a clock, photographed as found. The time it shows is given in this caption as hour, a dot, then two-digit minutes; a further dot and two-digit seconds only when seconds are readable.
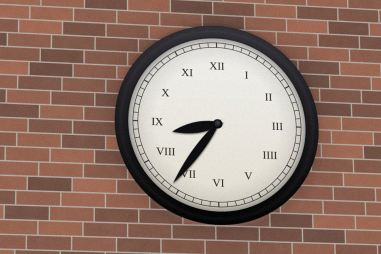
8.36
